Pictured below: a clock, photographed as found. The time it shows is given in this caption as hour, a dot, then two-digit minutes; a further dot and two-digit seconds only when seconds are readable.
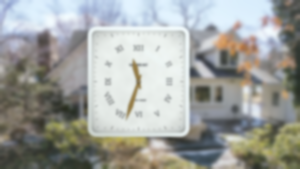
11.33
